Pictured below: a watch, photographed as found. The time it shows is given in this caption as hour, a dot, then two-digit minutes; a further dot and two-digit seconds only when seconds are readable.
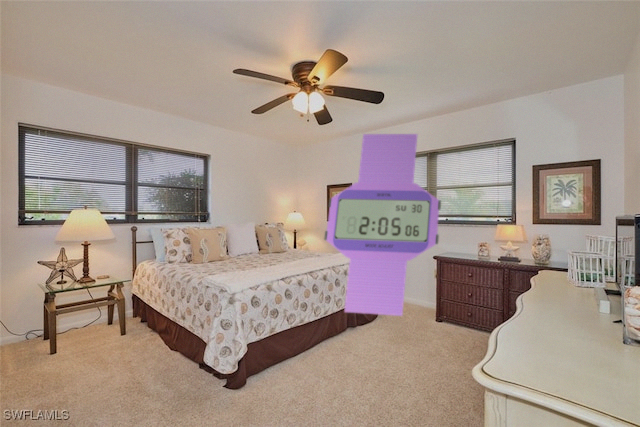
2.05.06
